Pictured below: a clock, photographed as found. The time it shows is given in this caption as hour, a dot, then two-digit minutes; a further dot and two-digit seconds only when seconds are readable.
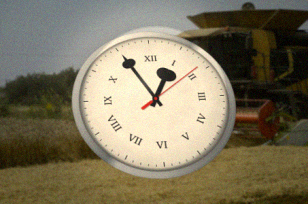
12.55.09
